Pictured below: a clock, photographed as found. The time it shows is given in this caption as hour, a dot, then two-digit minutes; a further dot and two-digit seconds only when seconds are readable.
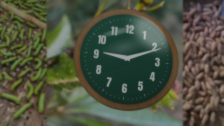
9.11
